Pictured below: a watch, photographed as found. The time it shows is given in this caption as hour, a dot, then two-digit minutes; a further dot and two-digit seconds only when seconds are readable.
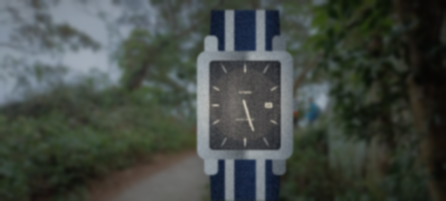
5.27
